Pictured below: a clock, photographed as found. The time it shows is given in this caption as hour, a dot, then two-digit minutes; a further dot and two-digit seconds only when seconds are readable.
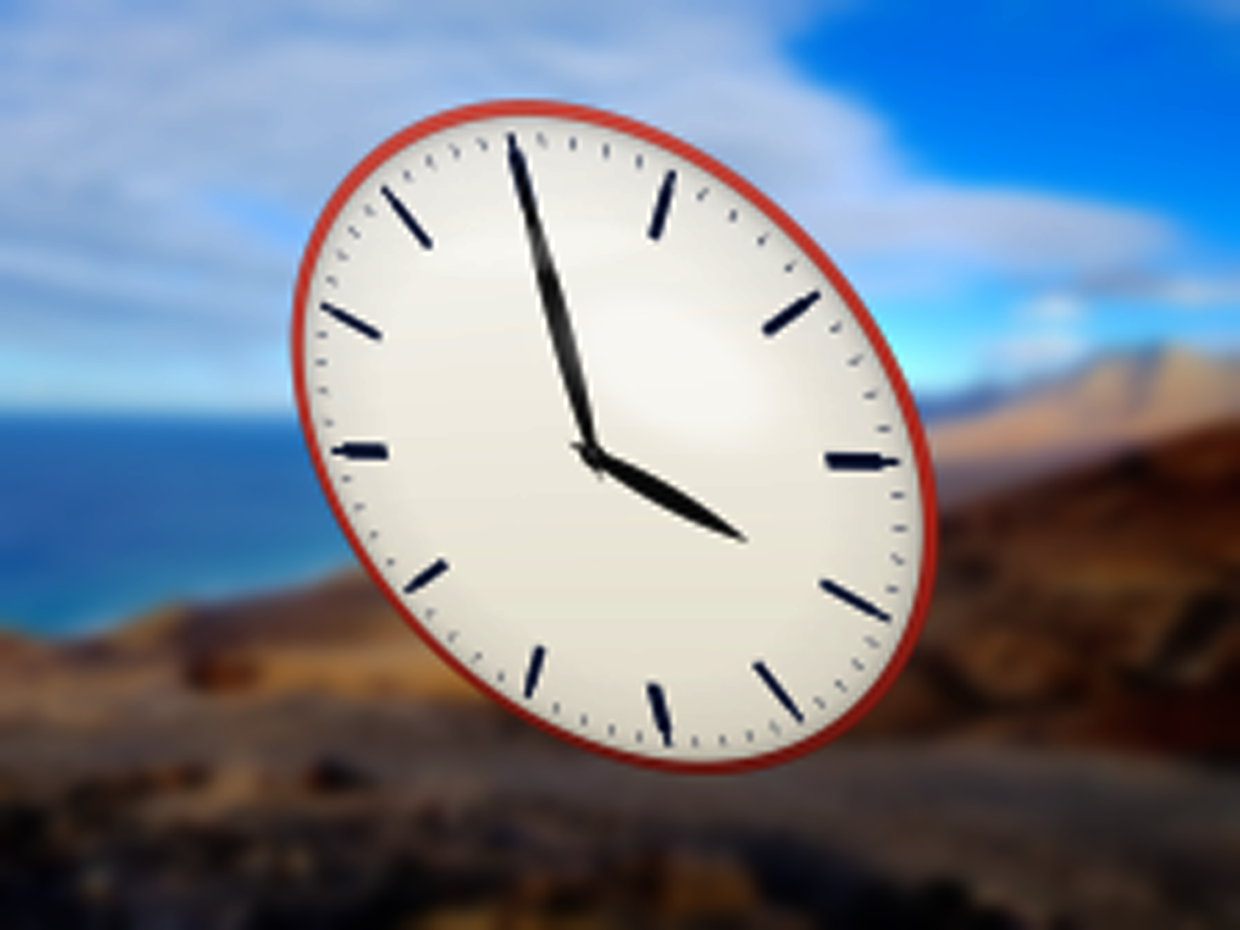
4.00
